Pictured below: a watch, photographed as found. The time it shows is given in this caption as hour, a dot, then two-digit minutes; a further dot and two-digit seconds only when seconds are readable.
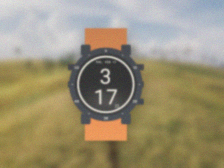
3.17
